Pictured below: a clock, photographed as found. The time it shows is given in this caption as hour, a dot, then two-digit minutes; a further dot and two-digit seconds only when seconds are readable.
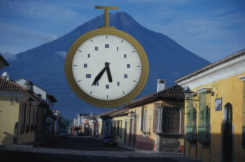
5.36
